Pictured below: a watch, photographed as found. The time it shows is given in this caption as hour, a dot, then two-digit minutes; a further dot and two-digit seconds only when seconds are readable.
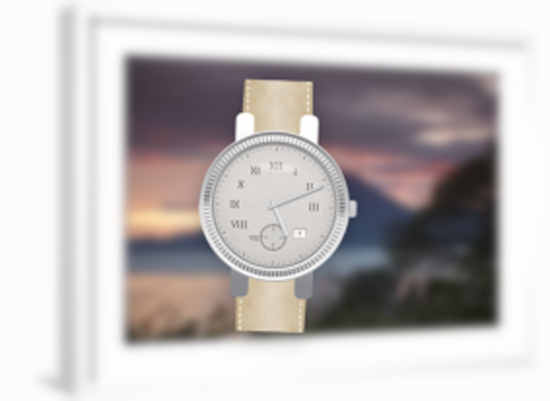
5.11
